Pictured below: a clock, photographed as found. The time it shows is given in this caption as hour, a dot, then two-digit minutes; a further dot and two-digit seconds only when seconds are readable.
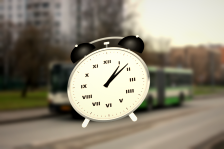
1.08
